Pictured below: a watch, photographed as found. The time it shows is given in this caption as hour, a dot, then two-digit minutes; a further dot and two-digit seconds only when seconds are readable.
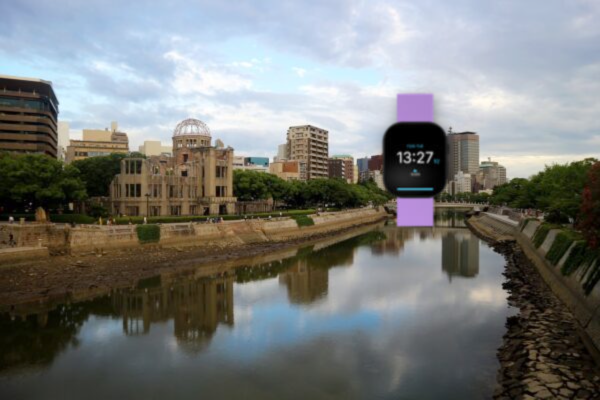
13.27
